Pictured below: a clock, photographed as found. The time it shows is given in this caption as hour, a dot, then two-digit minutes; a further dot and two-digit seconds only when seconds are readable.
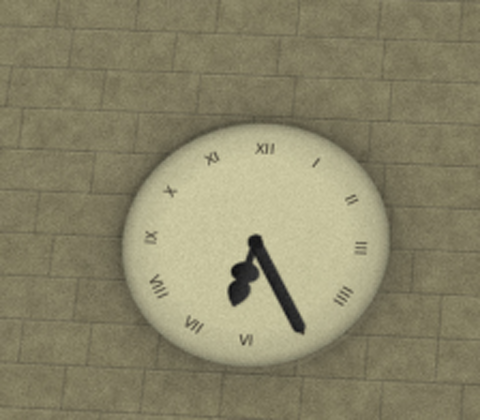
6.25
